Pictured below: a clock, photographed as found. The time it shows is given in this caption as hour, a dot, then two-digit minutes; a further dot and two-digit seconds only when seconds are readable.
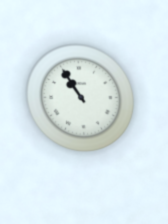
10.55
